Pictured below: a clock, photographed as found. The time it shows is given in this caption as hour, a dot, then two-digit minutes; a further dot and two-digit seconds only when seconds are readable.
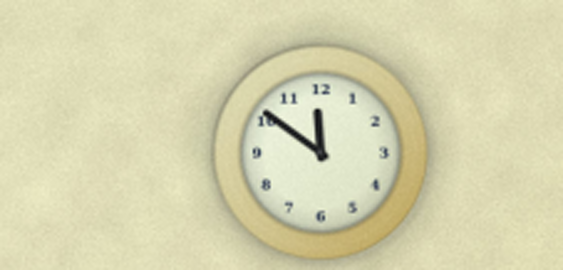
11.51
